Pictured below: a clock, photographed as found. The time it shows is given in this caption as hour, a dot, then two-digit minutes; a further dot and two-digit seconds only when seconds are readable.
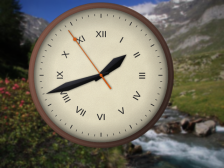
1.41.54
